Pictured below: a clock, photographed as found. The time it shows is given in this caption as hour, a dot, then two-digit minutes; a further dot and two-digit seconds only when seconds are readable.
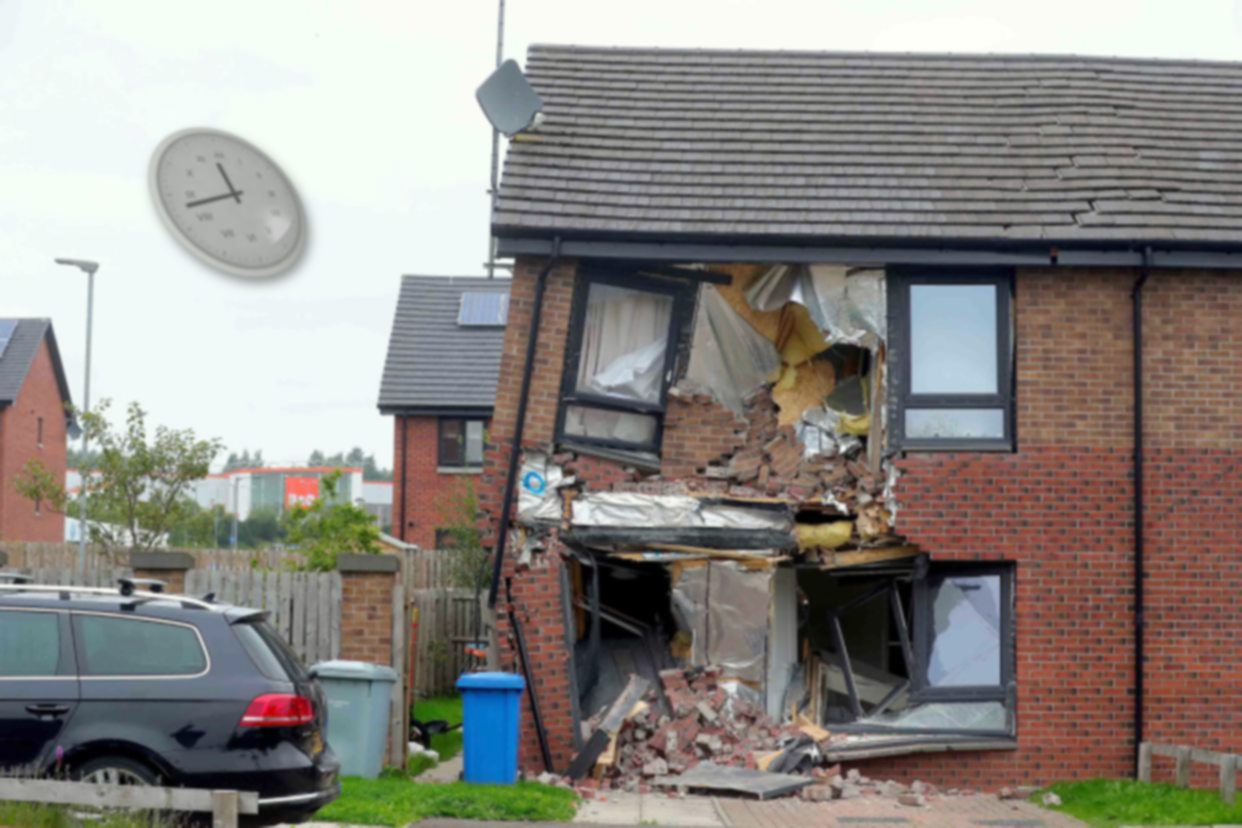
11.43
